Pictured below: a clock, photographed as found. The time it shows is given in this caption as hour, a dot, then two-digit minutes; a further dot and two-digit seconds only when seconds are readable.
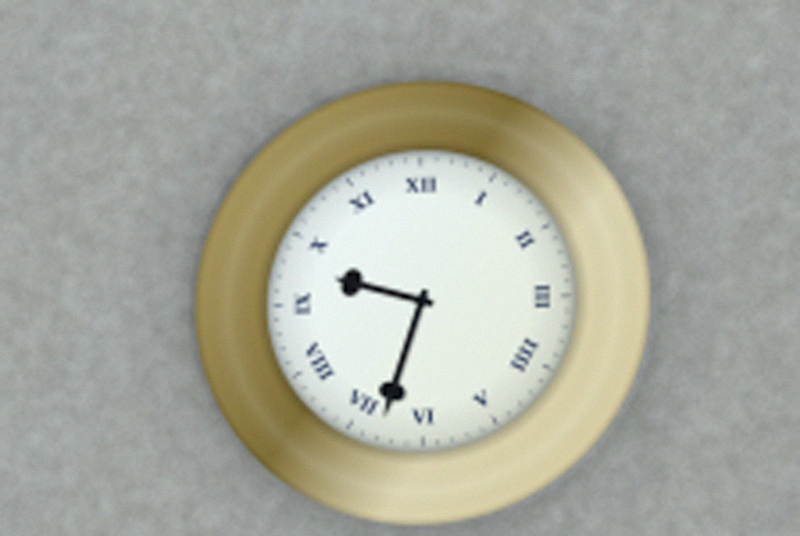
9.33
